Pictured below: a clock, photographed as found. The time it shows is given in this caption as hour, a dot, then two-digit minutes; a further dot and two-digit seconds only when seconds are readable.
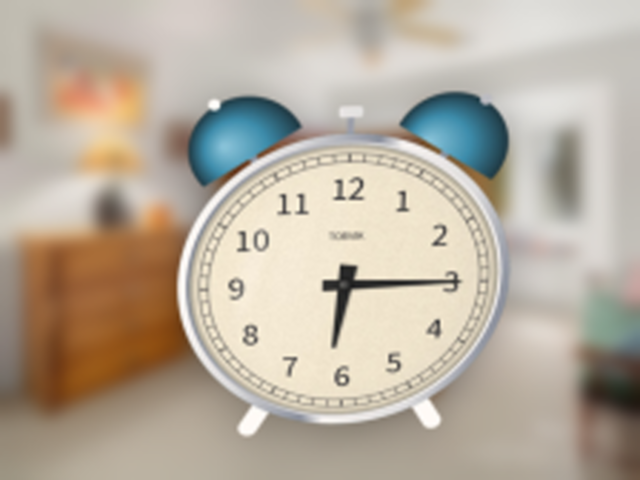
6.15
